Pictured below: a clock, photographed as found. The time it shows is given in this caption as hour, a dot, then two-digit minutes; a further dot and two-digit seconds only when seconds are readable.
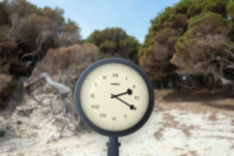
2.20
